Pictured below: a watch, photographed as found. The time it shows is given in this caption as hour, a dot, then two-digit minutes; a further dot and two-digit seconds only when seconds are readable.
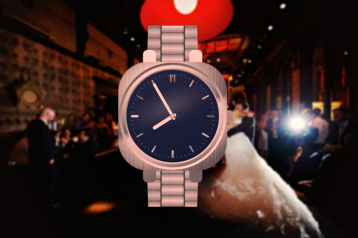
7.55
